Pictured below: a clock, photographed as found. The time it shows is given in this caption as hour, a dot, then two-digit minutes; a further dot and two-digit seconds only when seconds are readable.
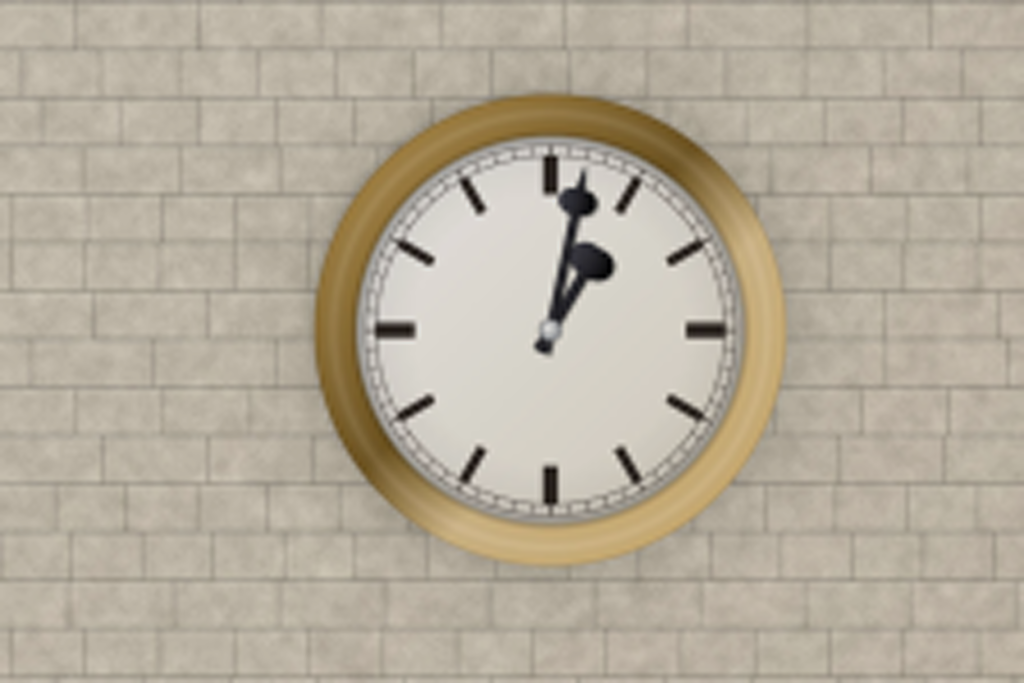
1.02
